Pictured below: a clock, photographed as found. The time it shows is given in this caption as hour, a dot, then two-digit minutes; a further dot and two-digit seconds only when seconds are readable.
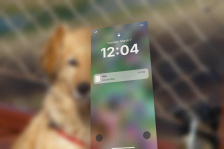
12.04
